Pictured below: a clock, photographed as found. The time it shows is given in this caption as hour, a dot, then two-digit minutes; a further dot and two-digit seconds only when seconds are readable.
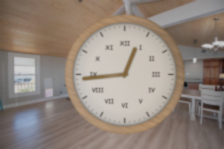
12.44
